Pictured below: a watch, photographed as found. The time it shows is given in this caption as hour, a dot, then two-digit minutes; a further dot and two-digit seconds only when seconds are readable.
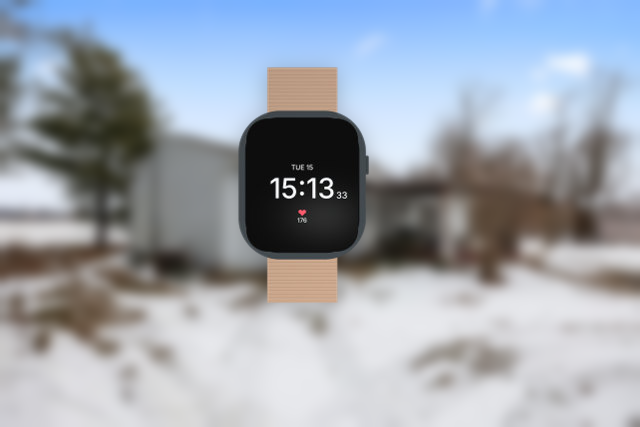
15.13.33
